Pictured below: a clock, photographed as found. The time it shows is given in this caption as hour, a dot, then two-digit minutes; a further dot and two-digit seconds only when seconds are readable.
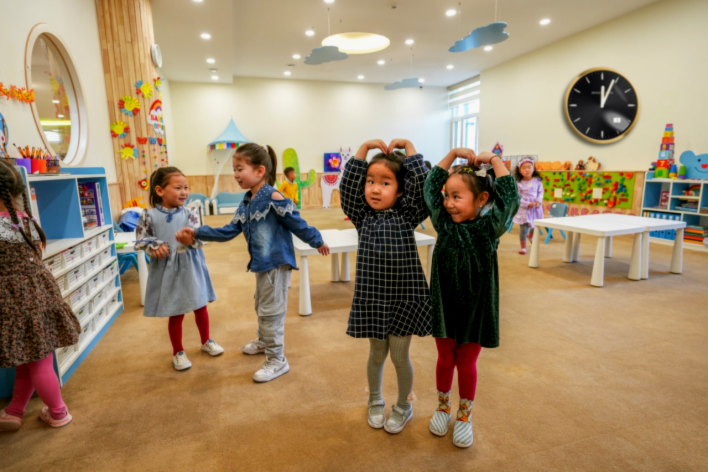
12.04
